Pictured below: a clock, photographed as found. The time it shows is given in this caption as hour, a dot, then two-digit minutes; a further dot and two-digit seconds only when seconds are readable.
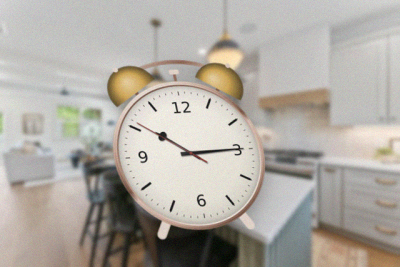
10.14.51
